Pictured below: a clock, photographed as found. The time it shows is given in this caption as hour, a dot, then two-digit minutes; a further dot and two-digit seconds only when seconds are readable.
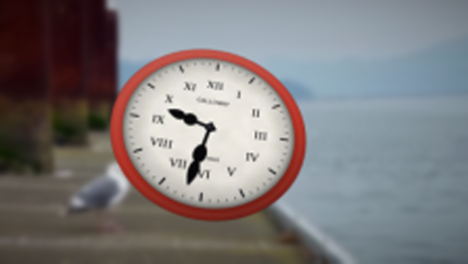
9.32
